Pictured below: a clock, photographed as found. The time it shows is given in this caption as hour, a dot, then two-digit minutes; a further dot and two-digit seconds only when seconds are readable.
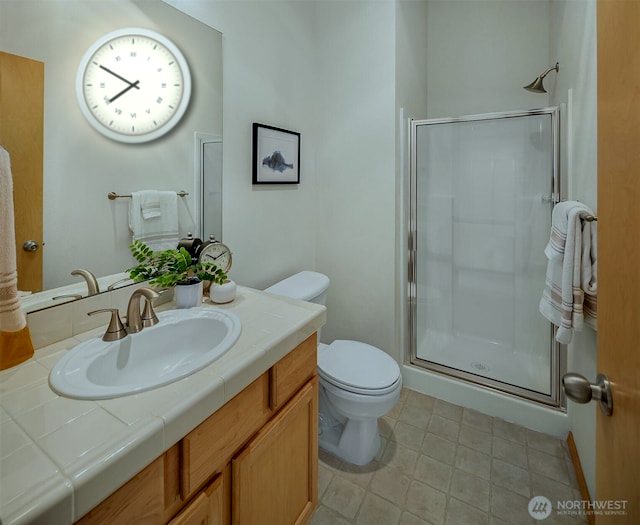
7.50
